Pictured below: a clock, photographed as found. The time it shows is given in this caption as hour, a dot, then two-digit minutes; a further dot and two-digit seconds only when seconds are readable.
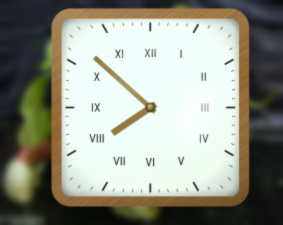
7.52
